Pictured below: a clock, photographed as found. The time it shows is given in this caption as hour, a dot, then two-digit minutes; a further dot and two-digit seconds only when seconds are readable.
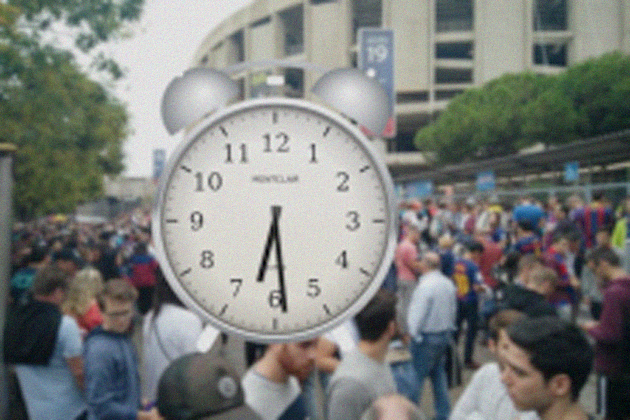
6.29
